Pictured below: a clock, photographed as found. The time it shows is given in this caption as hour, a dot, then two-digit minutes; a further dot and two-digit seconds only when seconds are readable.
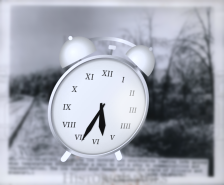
5.34
